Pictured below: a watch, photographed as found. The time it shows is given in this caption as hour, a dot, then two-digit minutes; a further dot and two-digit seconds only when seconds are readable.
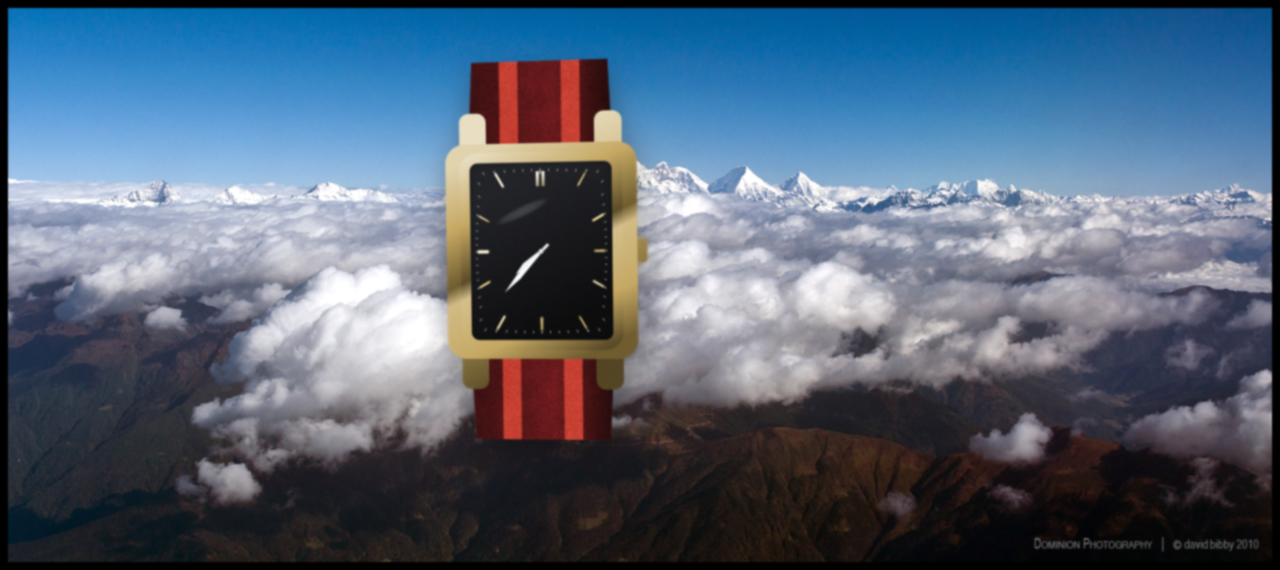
7.37
